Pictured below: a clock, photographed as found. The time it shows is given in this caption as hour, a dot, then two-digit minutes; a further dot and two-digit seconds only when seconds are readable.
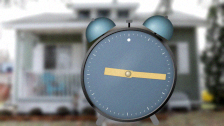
9.16
